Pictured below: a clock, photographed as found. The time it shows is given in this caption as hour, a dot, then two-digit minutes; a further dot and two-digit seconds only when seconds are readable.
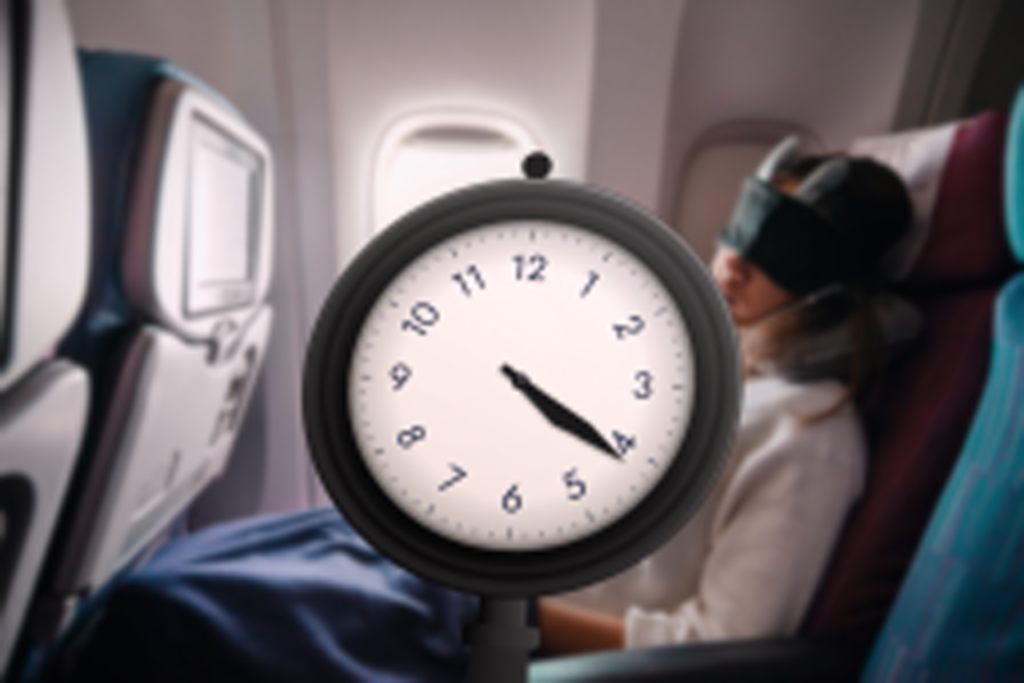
4.21
